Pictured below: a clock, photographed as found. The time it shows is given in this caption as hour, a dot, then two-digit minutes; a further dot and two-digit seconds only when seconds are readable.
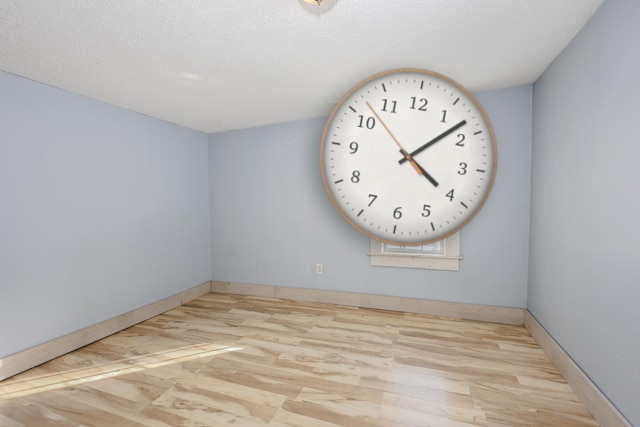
4.07.52
